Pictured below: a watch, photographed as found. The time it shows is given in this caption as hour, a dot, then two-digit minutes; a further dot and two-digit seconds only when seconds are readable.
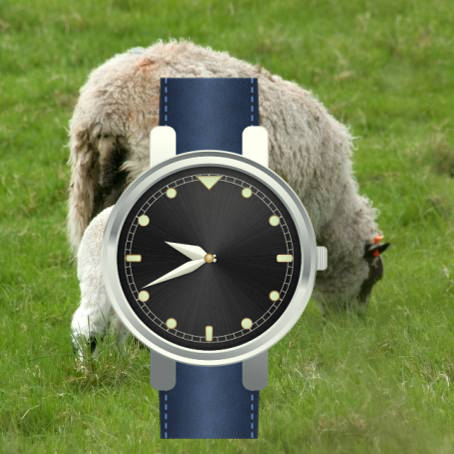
9.41
